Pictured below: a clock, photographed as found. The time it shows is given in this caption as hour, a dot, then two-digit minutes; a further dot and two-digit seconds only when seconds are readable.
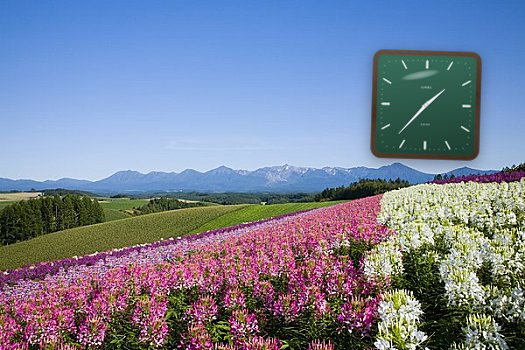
1.37
